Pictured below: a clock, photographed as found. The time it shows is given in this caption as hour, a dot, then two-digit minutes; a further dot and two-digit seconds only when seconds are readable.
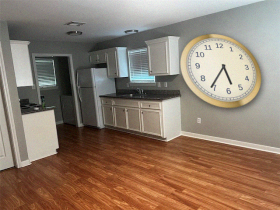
5.36
